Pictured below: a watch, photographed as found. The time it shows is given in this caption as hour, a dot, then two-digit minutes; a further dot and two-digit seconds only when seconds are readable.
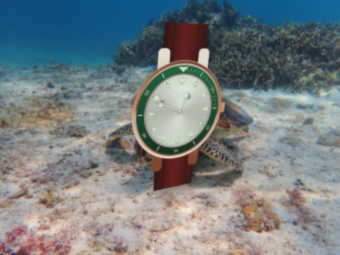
12.49
